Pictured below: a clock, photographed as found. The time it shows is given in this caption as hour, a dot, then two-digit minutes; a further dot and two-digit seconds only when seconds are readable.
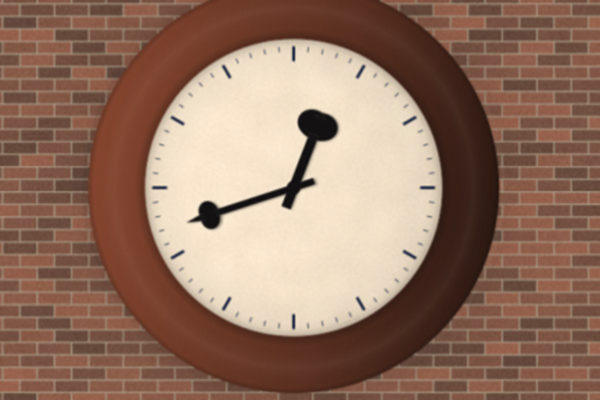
12.42
